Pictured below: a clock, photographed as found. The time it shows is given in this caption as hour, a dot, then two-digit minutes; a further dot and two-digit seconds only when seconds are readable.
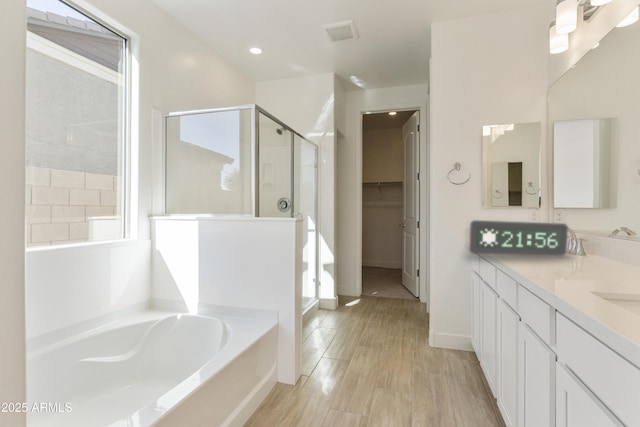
21.56
